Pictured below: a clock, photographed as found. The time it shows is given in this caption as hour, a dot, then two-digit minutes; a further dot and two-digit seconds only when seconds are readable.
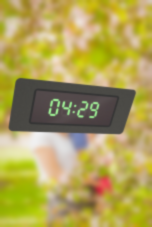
4.29
